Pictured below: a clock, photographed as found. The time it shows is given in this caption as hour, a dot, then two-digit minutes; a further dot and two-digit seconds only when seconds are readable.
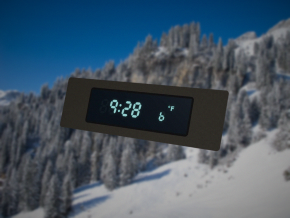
9.28
